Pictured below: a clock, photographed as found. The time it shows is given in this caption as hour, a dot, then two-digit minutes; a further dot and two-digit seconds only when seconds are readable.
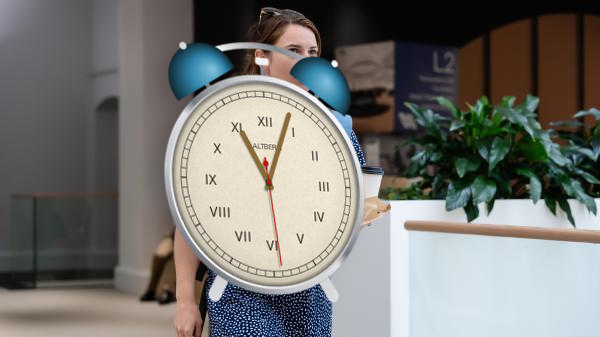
11.03.29
